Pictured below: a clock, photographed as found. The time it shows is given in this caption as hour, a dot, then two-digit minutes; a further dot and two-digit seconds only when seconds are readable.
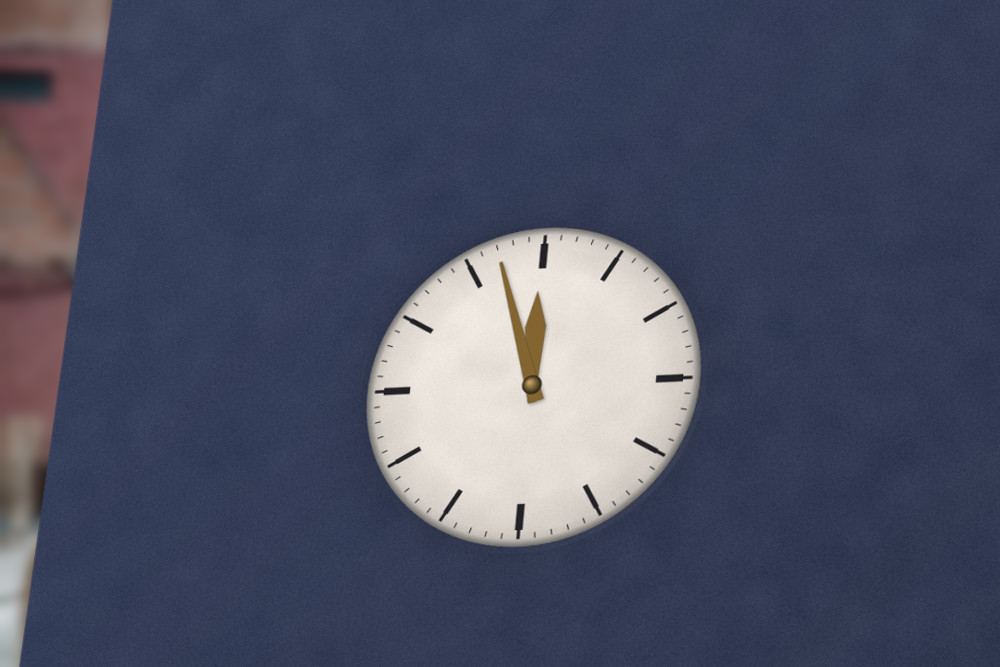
11.57
